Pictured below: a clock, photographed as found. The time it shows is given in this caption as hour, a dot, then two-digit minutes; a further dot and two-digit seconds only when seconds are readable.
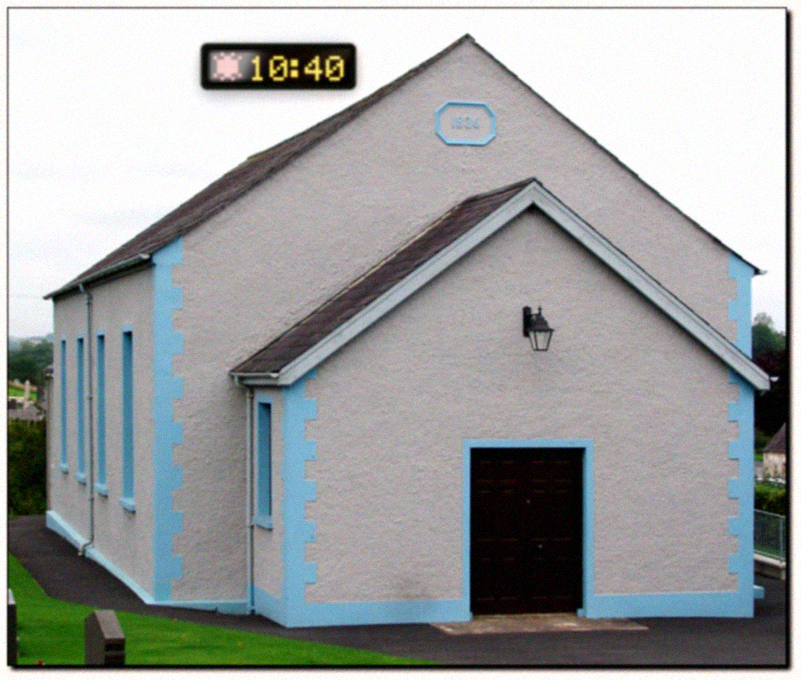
10.40
